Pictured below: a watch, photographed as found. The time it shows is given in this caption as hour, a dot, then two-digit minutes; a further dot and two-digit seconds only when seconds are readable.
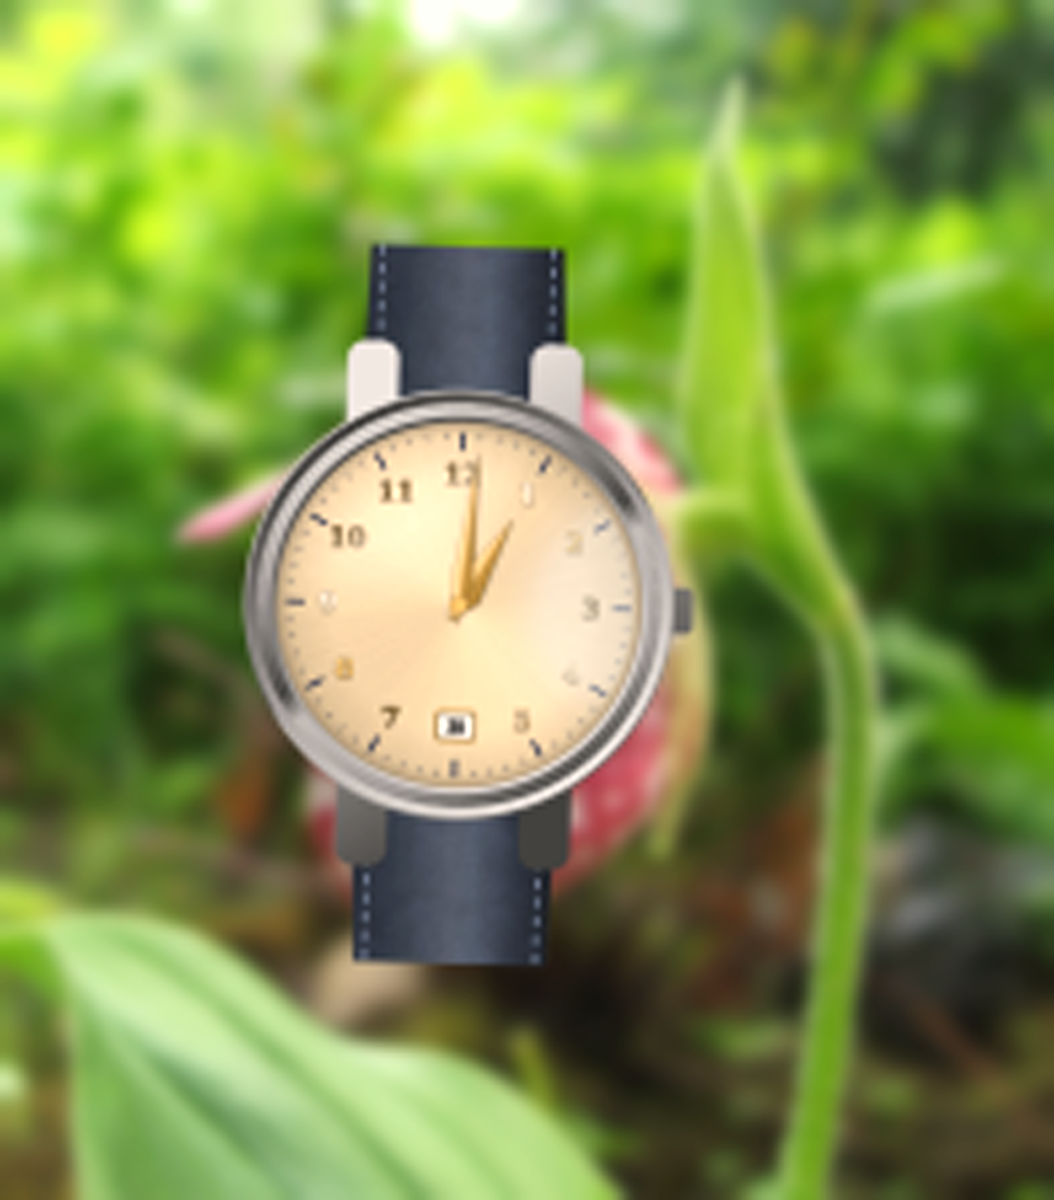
1.01
